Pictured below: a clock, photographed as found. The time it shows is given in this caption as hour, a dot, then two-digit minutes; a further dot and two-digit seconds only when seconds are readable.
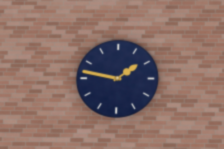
1.47
